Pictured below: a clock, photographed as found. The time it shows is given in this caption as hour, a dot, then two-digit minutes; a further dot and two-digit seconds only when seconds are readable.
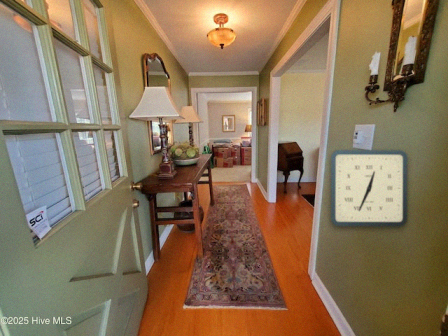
12.34
